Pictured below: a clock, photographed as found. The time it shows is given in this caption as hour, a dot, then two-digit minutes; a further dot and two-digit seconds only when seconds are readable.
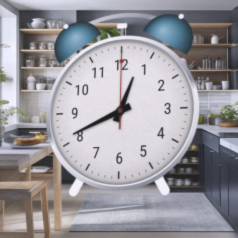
12.41.00
